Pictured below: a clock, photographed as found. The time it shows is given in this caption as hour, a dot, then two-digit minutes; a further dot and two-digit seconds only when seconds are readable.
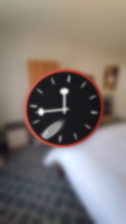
11.43
